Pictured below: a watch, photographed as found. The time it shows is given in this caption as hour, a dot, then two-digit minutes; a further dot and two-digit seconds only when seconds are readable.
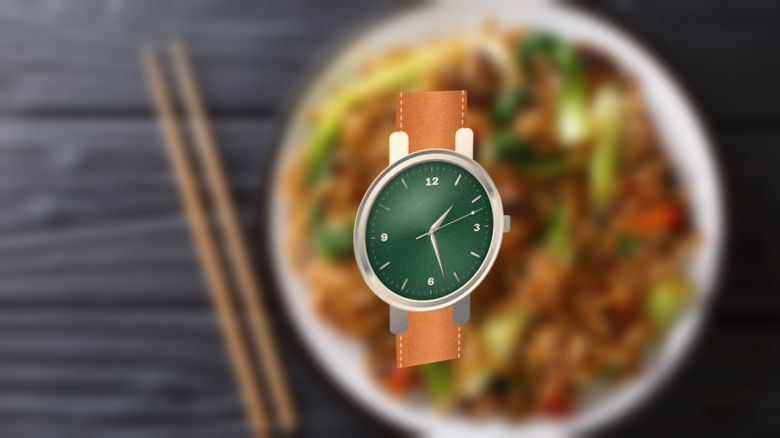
1.27.12
